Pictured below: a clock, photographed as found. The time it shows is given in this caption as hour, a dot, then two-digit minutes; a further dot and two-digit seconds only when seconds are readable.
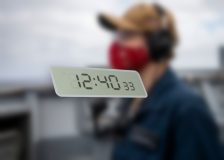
12.40.33
